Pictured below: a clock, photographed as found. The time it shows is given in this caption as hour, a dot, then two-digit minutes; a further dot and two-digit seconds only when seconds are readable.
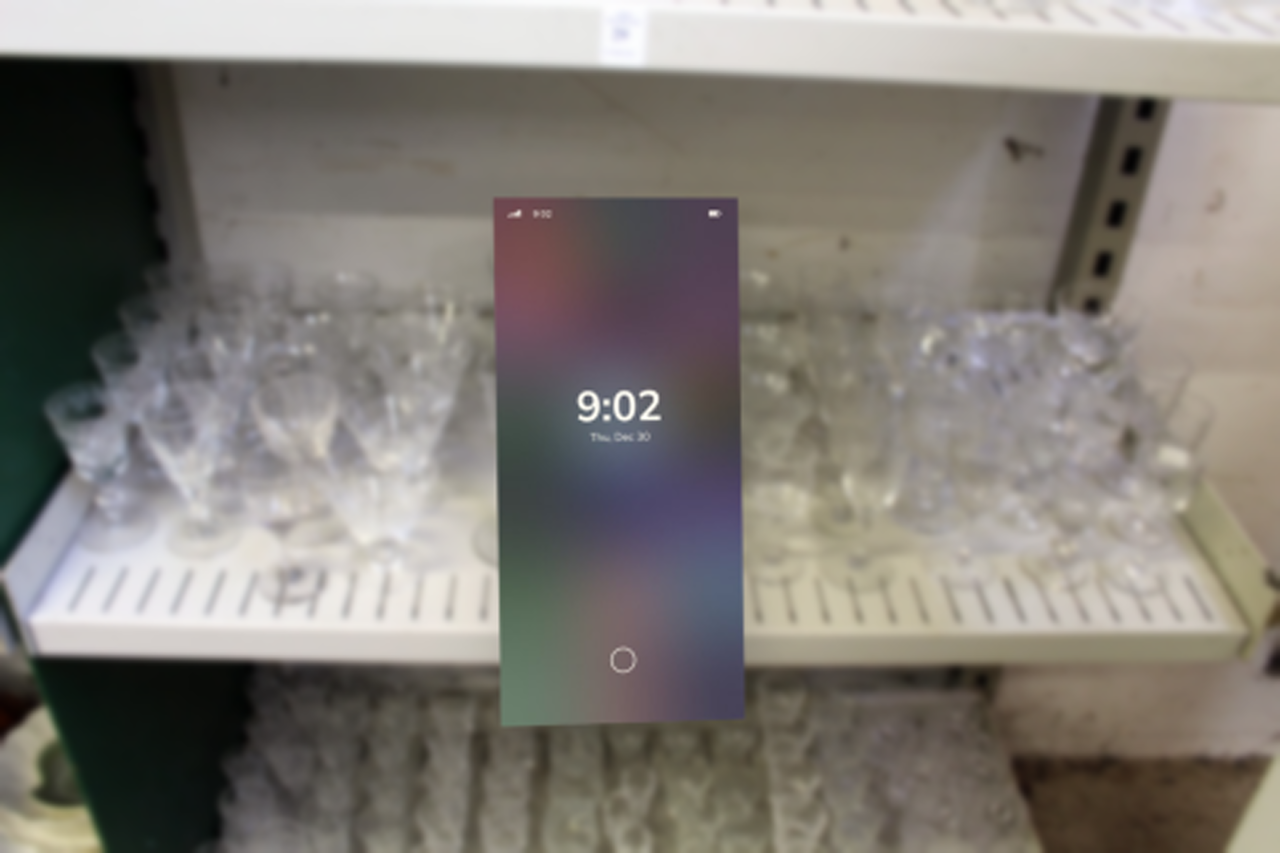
9.02
